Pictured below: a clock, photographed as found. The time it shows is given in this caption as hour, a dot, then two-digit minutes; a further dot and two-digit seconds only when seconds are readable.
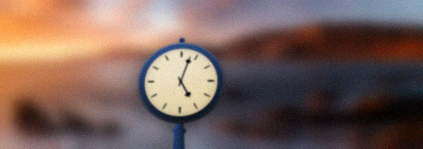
5.03
